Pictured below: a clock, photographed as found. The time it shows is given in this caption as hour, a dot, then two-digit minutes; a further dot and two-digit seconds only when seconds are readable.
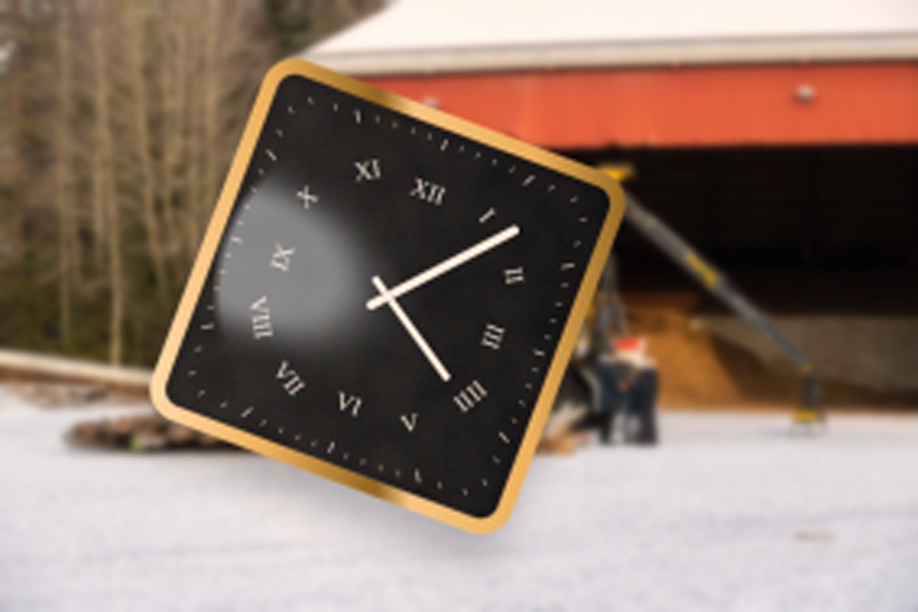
4.07
